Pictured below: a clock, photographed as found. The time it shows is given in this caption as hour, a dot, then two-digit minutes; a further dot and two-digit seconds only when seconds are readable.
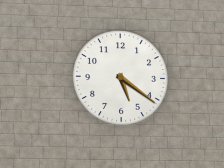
5.21
